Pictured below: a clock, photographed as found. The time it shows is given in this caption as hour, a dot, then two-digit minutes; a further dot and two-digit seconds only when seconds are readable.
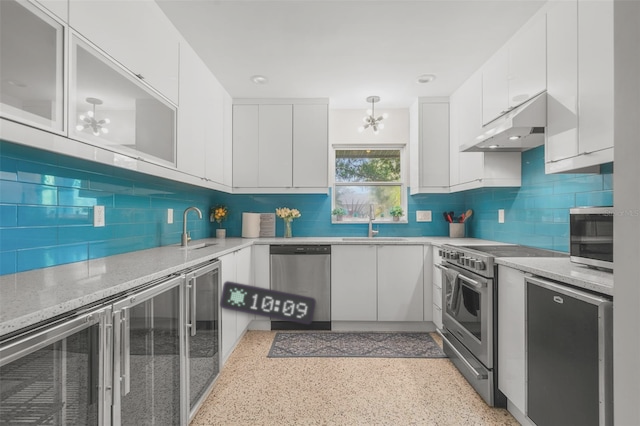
10.09
